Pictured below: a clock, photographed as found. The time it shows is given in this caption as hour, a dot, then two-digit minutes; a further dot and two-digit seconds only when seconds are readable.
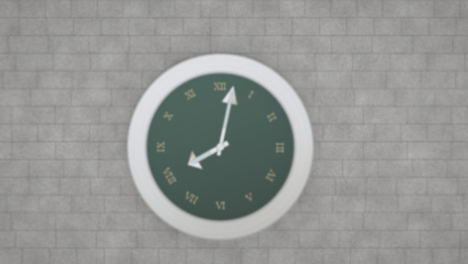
8.02
